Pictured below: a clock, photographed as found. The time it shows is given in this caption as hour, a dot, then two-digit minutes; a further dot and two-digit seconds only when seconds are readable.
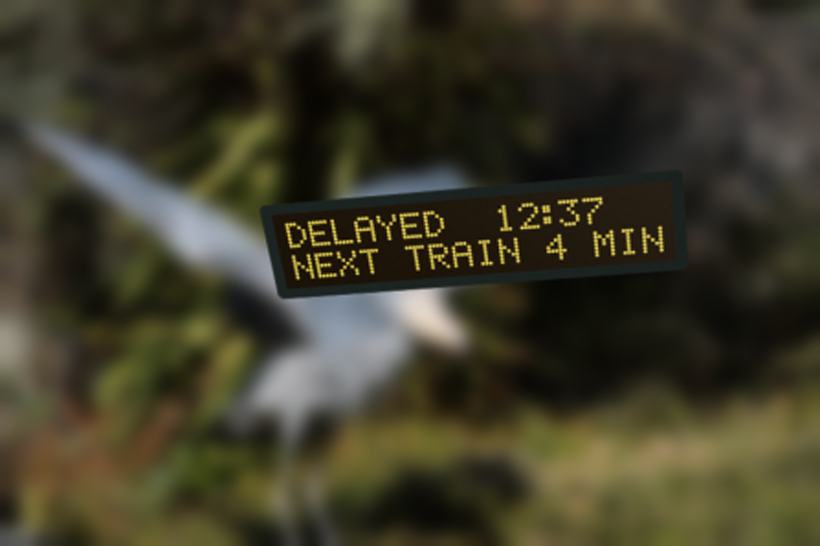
12.37
